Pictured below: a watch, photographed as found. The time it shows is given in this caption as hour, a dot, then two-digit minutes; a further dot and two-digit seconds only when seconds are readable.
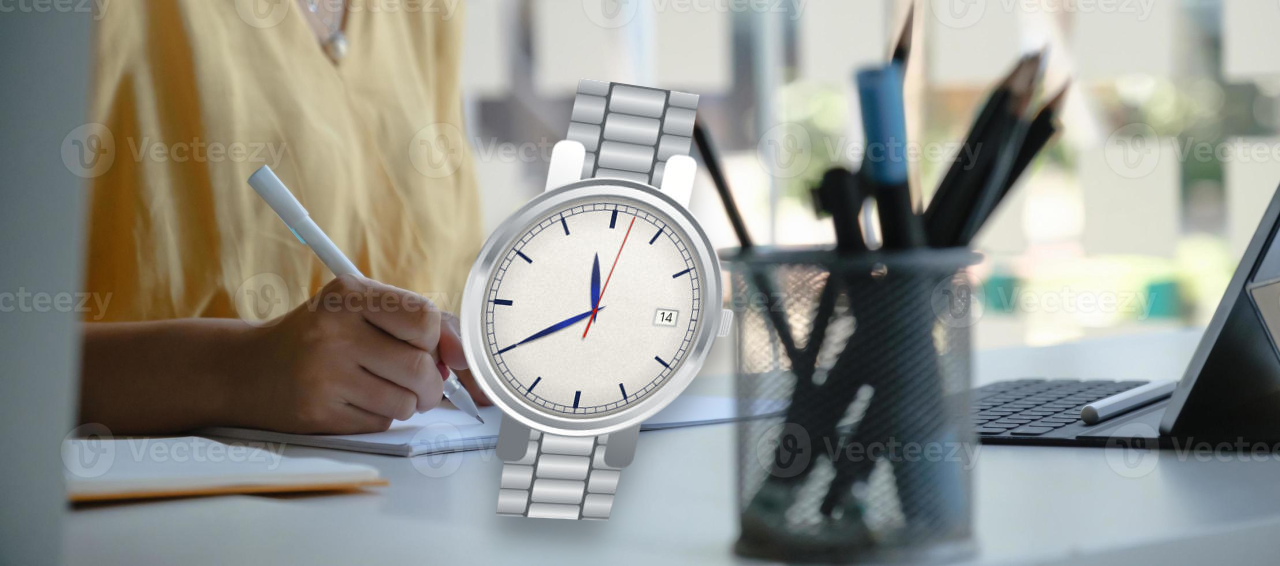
11.40.02
